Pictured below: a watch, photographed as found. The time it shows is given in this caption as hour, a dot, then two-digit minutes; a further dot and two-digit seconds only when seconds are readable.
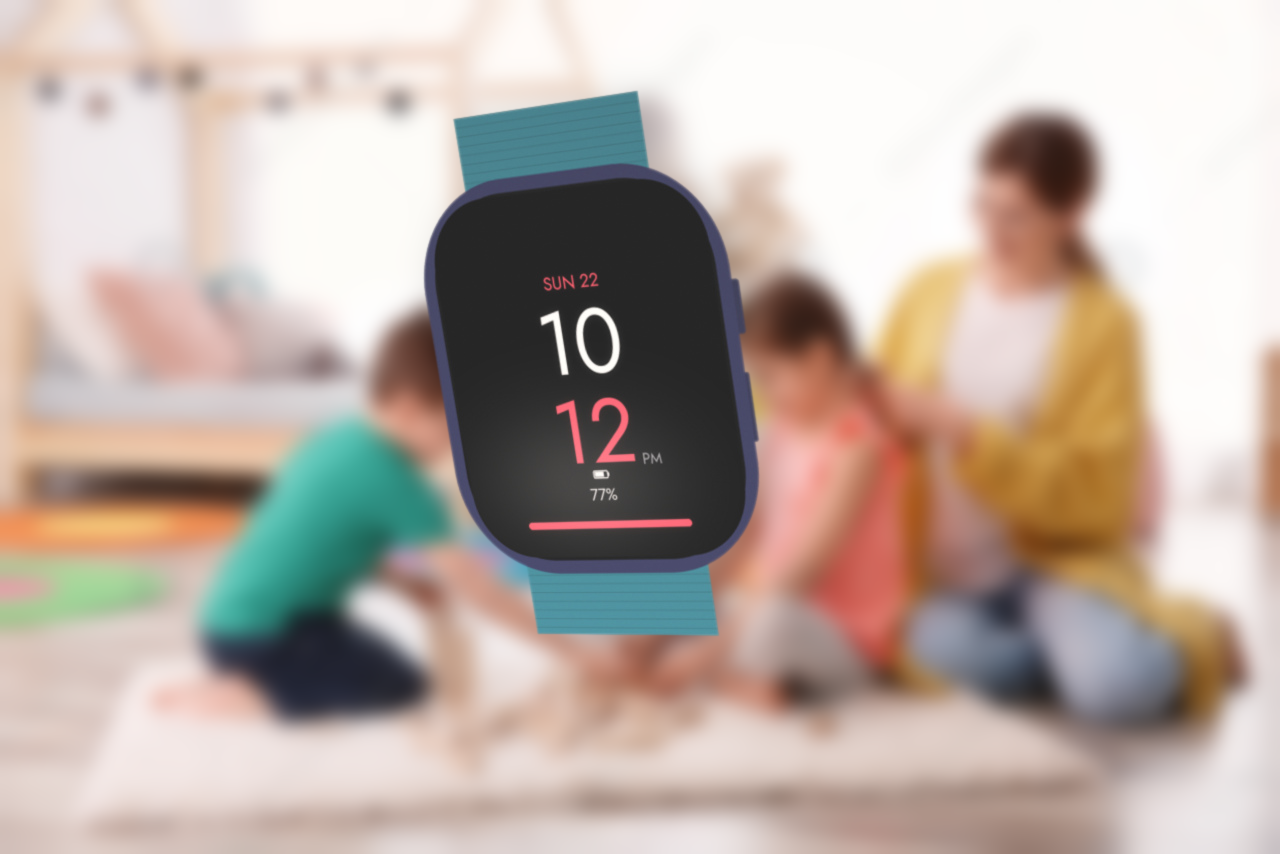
10.12
